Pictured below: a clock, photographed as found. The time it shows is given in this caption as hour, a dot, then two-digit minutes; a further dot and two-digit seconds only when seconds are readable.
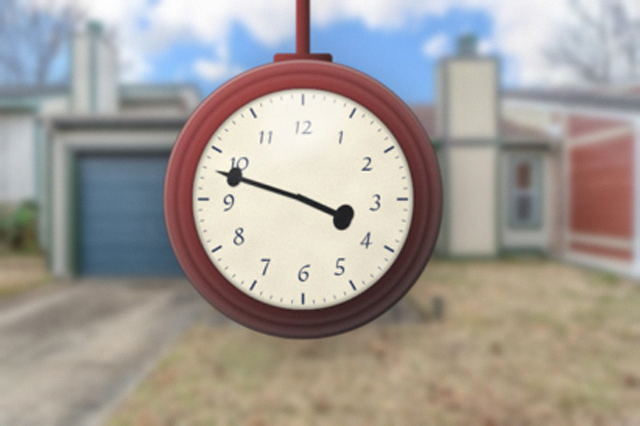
3.48
